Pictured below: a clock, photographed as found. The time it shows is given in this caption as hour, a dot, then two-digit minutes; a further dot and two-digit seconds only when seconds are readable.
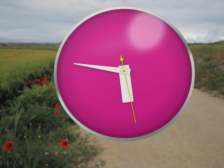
5.46.28
